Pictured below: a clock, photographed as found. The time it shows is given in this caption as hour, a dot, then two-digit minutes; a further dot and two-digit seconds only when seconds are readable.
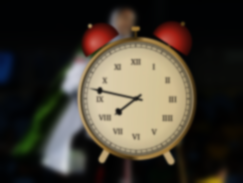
7.47
